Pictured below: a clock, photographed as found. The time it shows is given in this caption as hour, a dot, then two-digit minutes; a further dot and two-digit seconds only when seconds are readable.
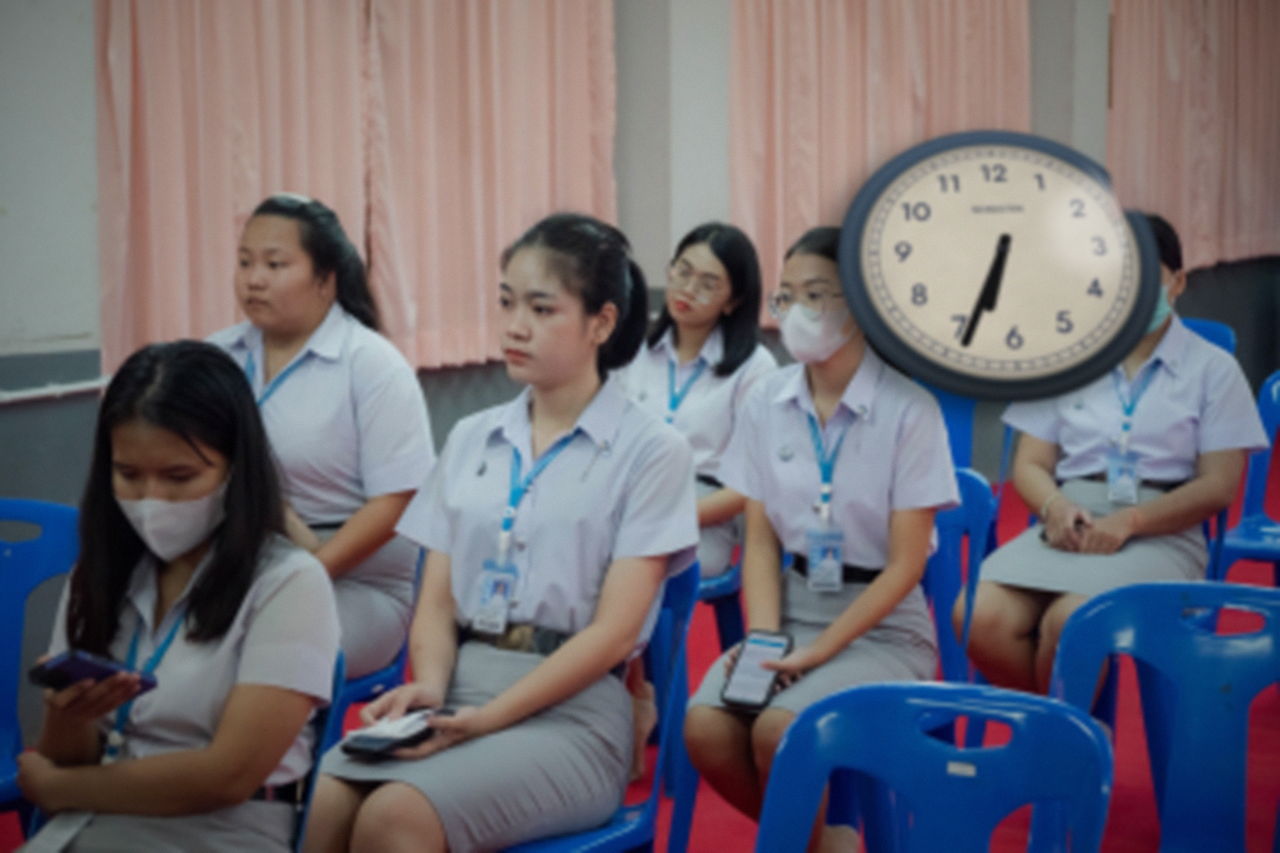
6.34
